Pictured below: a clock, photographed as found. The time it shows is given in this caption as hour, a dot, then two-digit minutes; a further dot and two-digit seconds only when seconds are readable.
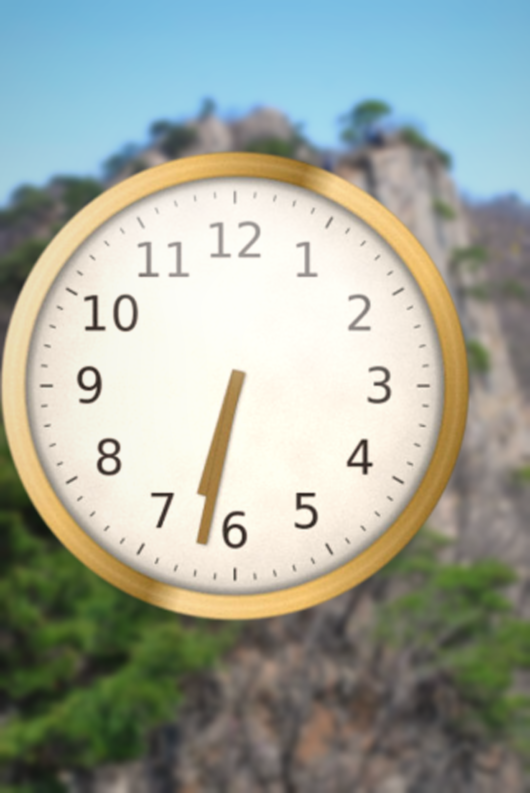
6.32
